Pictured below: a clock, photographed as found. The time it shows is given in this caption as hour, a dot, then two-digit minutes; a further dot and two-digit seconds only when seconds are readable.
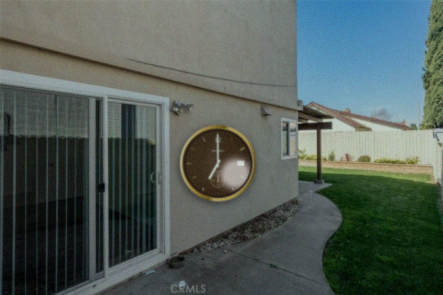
7.00
